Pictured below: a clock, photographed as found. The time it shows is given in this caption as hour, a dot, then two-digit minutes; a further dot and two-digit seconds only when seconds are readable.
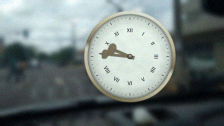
9.46
